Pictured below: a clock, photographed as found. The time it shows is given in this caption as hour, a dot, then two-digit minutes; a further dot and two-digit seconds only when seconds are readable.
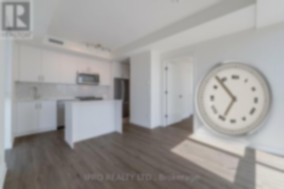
6.53
